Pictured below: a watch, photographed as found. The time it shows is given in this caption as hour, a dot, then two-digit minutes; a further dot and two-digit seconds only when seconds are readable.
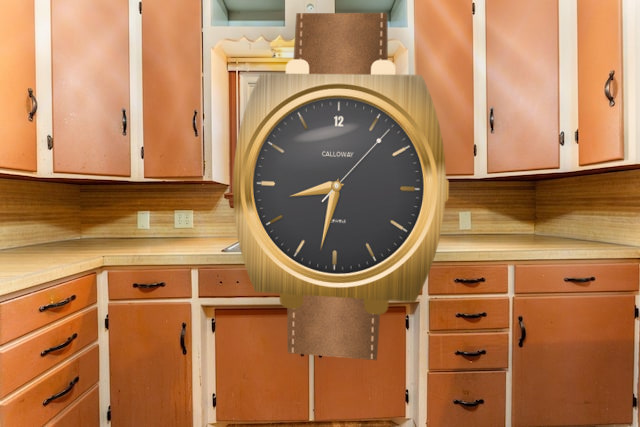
8.32.07
